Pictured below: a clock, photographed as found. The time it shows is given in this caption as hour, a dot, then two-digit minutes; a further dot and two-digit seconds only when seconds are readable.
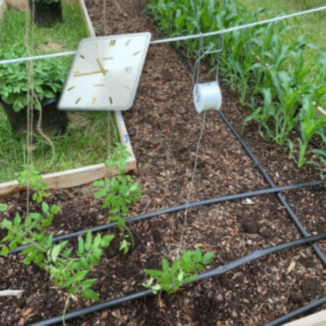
10.44
